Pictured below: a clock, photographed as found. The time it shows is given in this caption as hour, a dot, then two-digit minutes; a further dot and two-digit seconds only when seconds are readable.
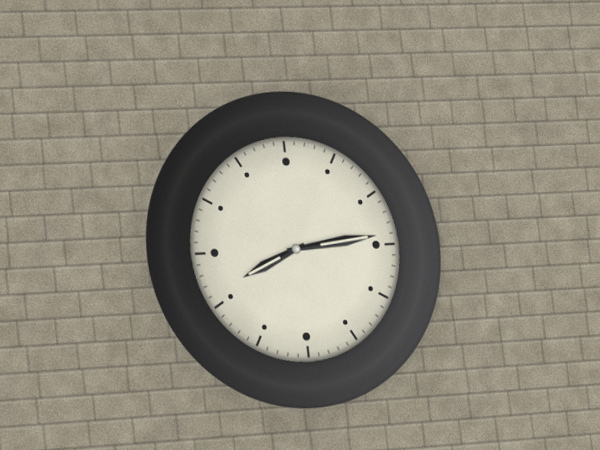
8.14
